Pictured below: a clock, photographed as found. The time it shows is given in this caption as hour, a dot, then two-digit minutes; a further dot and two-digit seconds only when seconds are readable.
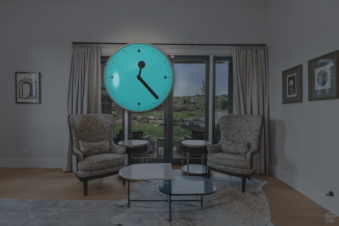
12.23
